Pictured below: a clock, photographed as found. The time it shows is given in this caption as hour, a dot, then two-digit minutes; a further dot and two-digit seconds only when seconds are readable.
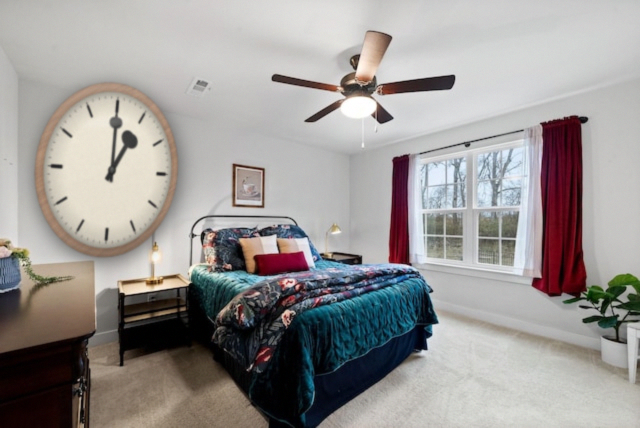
1.00
